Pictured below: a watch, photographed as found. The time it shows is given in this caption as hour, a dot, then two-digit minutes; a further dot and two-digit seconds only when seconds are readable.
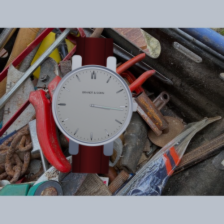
3.16
